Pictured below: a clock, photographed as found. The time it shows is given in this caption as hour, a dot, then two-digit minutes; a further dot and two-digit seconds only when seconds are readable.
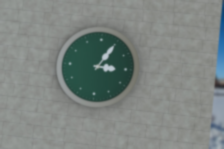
3.05
